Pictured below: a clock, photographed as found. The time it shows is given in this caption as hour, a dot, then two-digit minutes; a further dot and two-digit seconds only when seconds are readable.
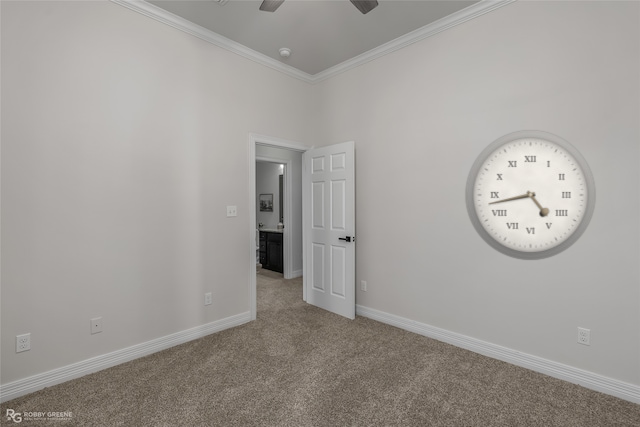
4.43
